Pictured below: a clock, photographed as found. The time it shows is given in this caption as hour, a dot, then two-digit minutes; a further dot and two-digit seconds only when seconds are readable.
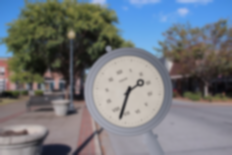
2.37
